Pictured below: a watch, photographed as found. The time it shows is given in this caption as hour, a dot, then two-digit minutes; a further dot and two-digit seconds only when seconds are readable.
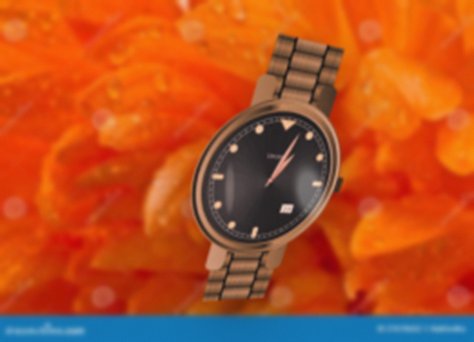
1.03
